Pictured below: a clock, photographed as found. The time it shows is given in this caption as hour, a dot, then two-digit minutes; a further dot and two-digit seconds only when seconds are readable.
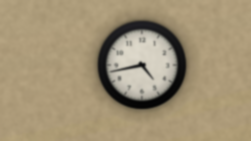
4.43
